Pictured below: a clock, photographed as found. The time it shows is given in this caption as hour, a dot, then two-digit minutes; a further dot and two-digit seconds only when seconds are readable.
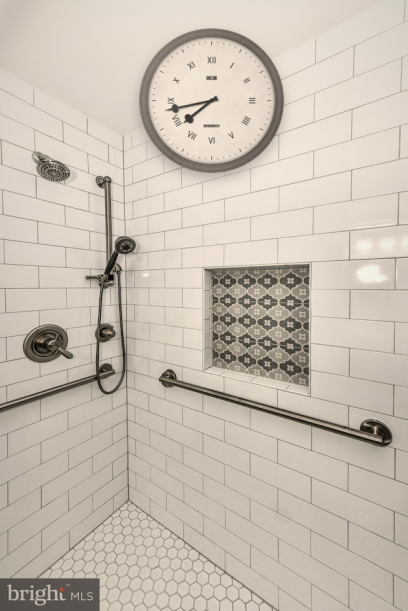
7.43
